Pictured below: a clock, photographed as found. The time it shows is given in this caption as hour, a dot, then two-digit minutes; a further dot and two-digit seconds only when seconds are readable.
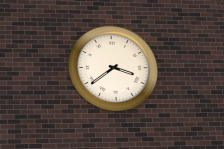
3.39
